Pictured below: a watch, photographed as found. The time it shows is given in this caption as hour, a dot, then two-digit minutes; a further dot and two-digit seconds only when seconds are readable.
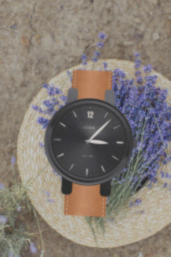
3.07
